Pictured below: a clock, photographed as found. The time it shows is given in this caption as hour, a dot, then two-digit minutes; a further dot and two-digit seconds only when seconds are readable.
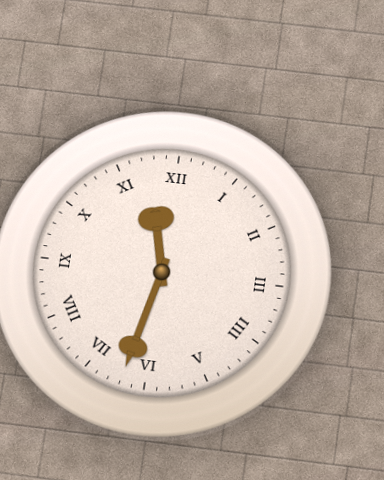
11.32
